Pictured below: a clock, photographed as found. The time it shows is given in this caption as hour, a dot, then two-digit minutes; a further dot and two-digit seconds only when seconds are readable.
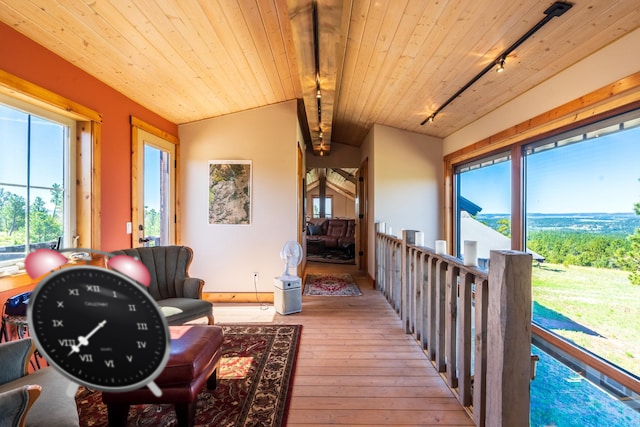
7.38
